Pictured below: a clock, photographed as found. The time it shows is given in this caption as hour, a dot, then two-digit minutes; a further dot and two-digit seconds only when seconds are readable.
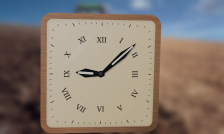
9.08
